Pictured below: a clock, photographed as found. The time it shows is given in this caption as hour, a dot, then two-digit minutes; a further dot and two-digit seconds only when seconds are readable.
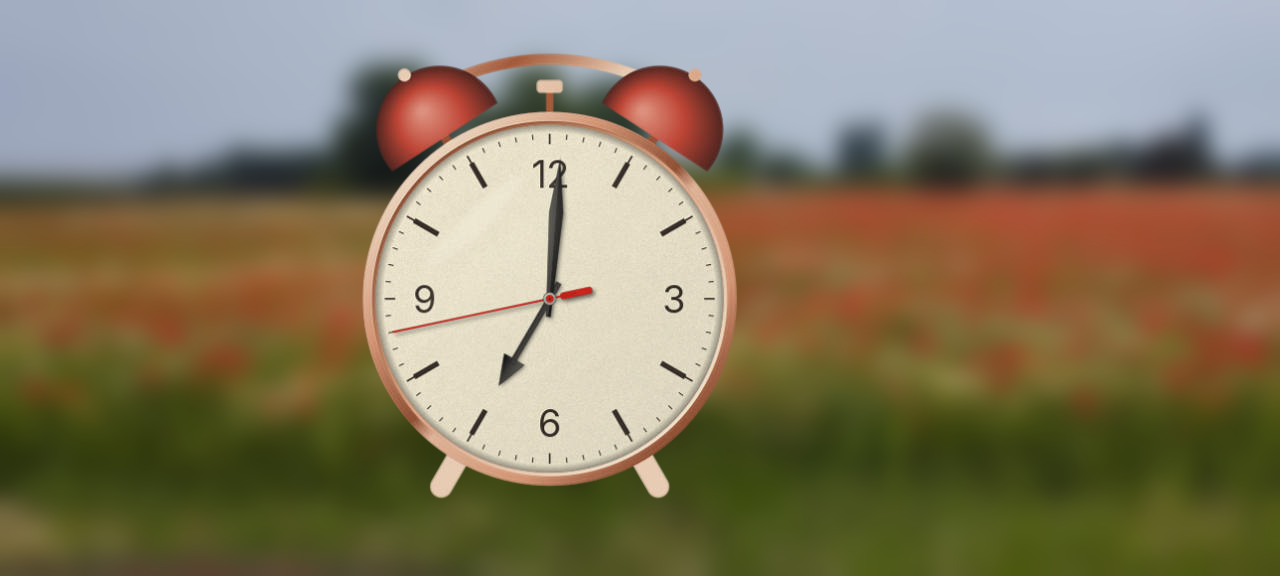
7.00.43
